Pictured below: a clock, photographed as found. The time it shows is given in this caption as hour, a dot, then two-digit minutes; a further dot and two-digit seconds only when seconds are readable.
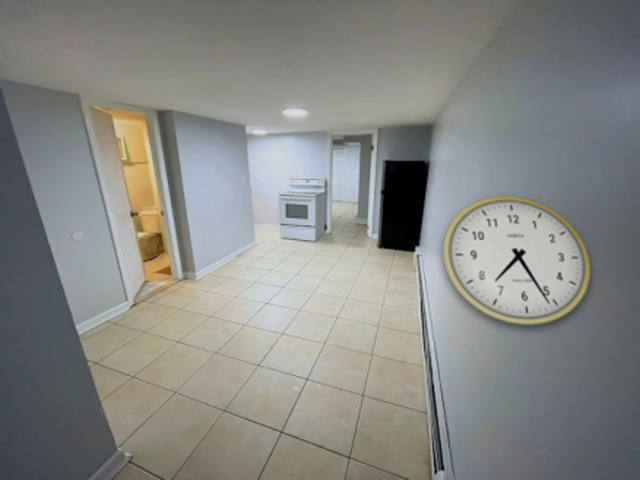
7.26
